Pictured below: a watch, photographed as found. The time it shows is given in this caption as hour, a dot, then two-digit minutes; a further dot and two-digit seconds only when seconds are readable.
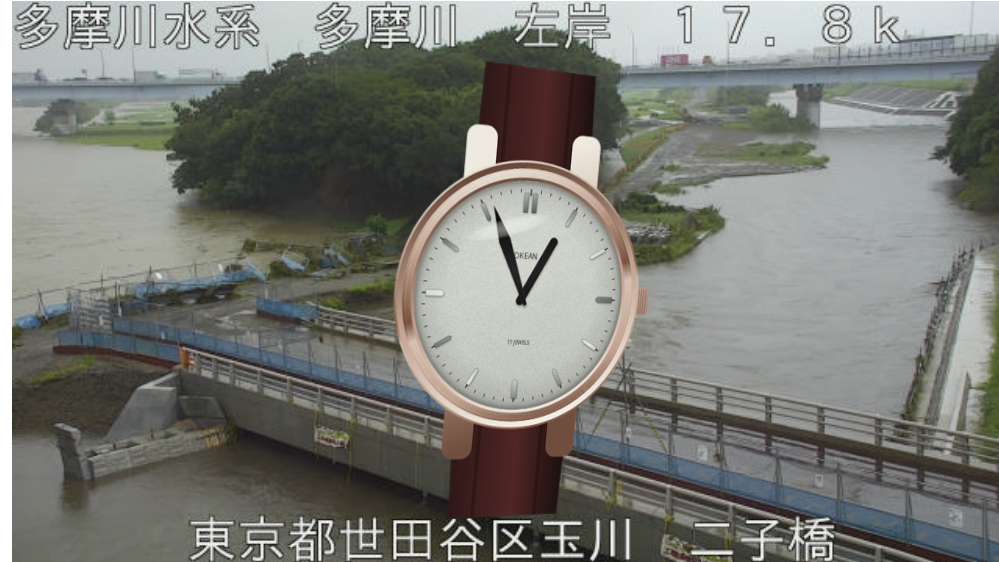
12.56
